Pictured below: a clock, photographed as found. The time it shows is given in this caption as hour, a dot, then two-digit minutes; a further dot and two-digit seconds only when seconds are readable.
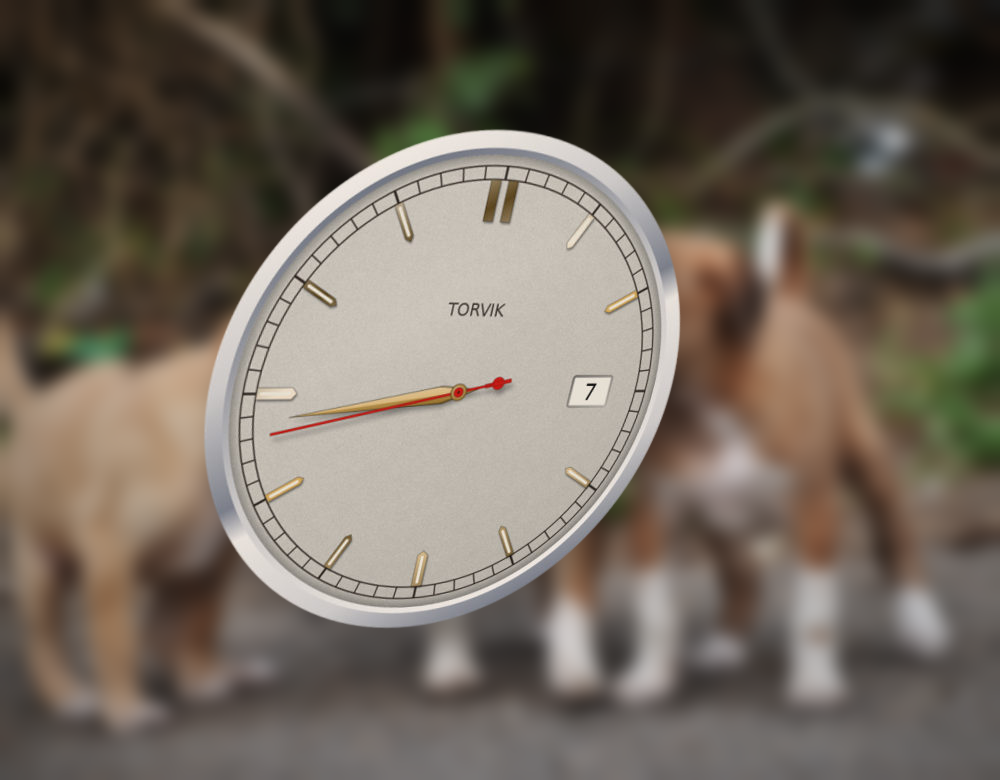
8.43.43
